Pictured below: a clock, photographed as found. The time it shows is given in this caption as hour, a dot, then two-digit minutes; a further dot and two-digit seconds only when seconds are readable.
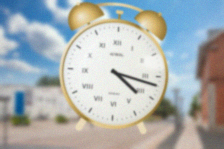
4.17
